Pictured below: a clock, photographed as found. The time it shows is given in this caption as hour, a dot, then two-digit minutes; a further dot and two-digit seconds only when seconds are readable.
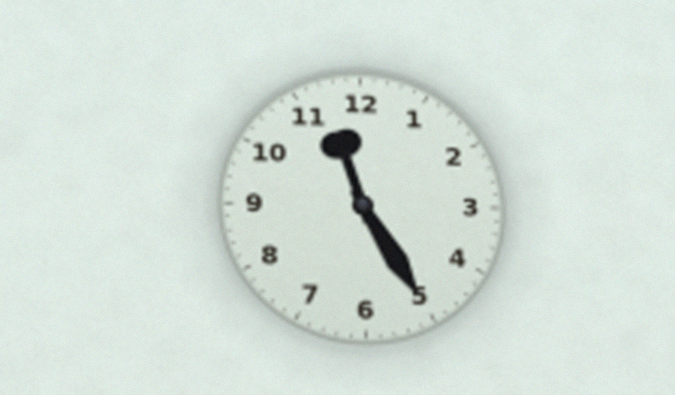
11.25
